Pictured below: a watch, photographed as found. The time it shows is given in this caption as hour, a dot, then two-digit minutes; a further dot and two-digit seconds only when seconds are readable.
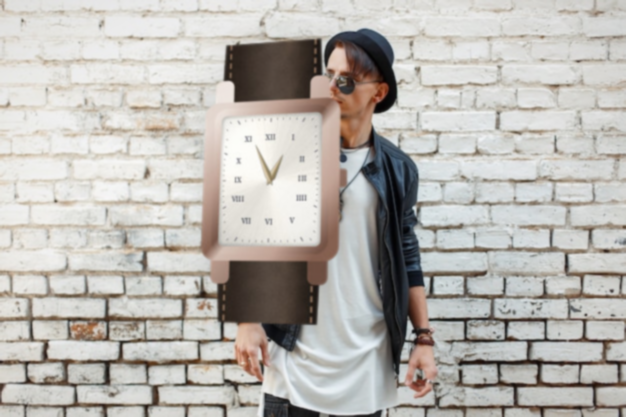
12.56
